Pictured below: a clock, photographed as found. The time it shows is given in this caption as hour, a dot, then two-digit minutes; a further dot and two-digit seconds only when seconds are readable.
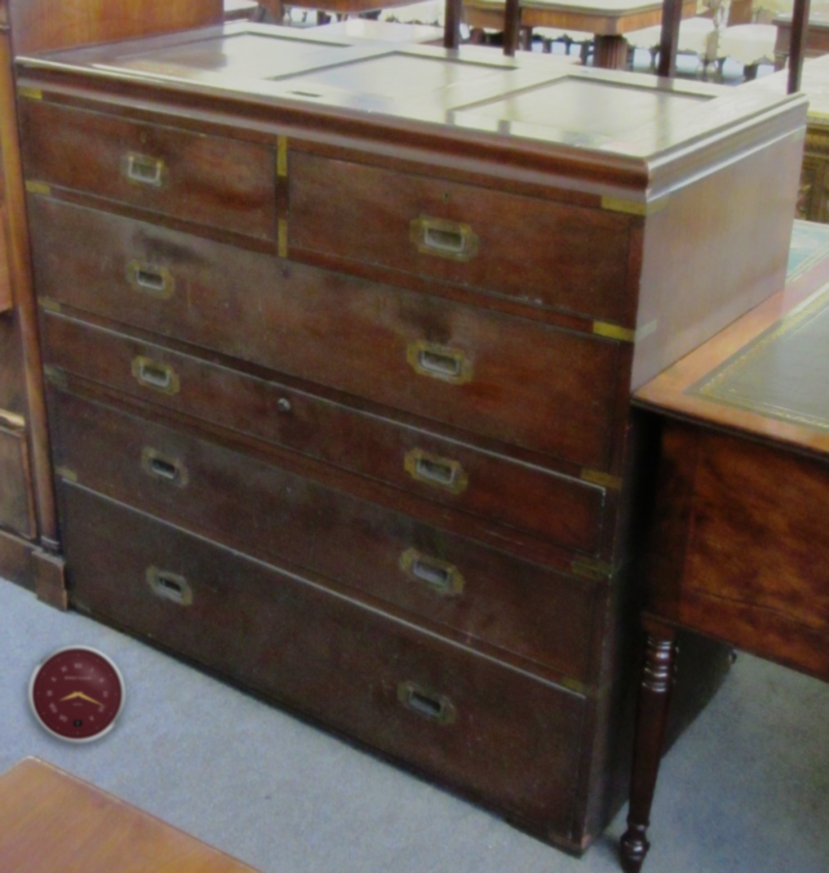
8.19
